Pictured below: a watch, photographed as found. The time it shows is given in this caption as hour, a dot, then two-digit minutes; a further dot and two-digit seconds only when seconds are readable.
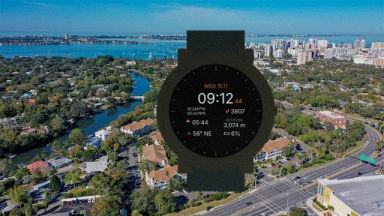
9.12
